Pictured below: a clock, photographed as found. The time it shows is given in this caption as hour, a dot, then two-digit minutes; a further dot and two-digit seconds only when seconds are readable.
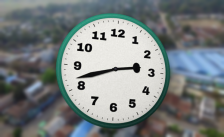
2.42
